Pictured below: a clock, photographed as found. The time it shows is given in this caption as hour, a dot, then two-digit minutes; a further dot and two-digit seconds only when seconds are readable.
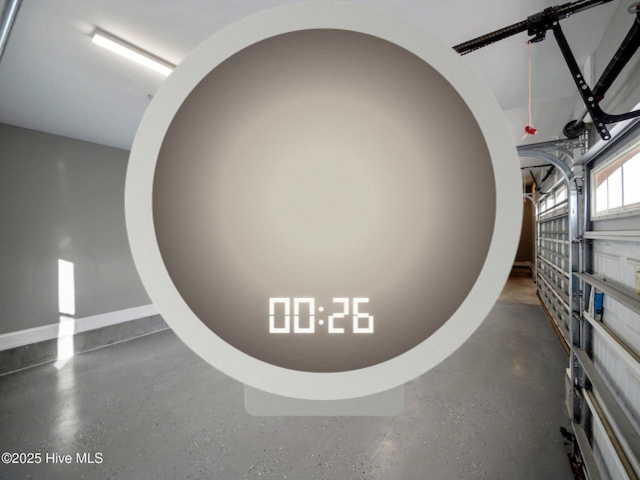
0.26
